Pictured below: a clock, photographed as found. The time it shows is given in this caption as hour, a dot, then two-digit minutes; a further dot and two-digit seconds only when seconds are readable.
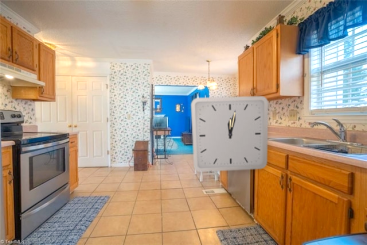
12.02
